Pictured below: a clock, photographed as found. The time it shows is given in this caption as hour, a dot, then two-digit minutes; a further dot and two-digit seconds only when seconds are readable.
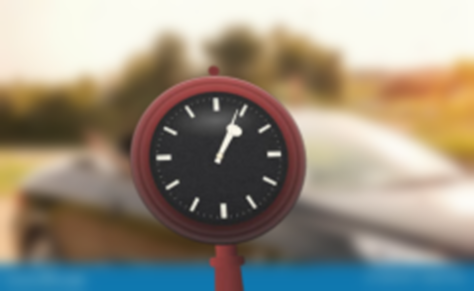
1.04
